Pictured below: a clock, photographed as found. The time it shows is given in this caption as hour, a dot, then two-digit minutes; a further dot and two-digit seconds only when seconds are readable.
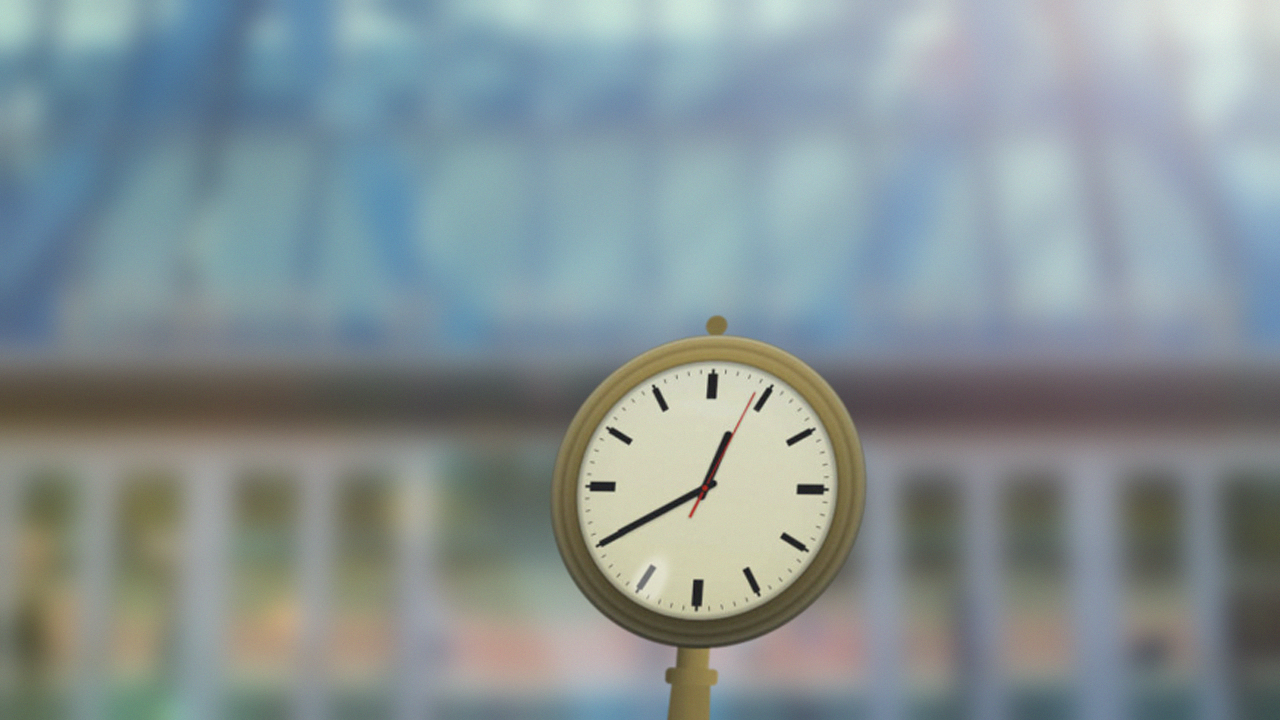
12.40.04
